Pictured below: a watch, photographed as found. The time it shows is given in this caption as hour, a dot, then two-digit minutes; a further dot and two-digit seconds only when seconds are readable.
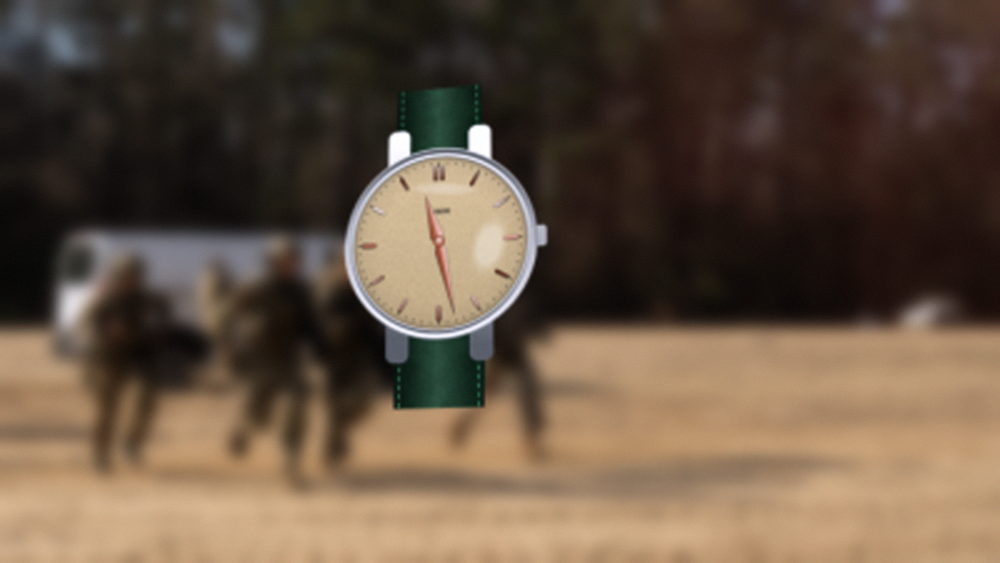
11.28
